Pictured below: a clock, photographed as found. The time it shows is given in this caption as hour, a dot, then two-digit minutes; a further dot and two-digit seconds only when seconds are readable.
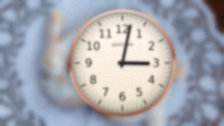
3.02
